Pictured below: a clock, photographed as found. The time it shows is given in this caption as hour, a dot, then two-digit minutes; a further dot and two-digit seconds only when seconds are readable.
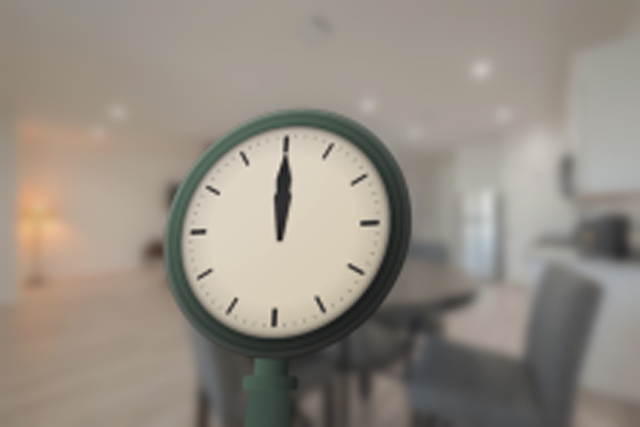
12.00
